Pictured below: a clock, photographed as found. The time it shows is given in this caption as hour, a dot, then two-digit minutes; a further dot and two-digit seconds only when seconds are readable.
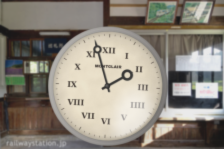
1.57
